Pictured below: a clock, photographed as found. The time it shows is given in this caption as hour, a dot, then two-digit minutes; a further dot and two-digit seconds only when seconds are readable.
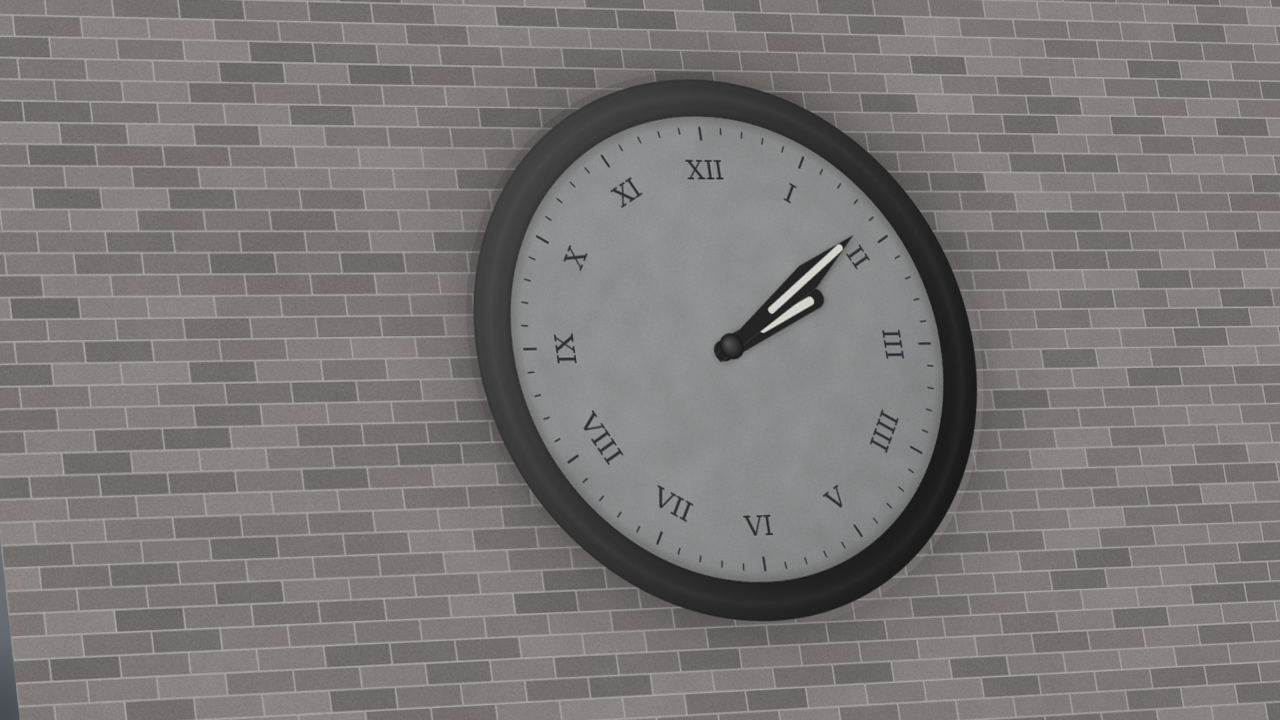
2.09
